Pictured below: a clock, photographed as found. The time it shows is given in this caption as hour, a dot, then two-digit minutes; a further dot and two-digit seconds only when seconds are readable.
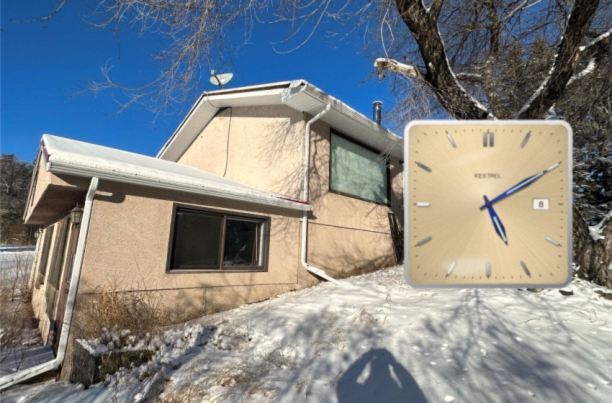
5.10
